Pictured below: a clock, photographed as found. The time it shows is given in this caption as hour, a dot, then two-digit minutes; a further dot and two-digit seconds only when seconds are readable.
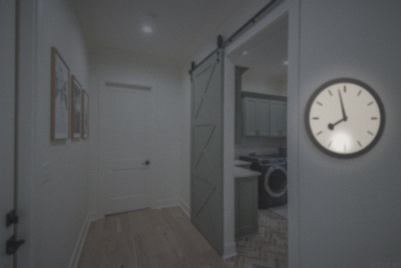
7.58
